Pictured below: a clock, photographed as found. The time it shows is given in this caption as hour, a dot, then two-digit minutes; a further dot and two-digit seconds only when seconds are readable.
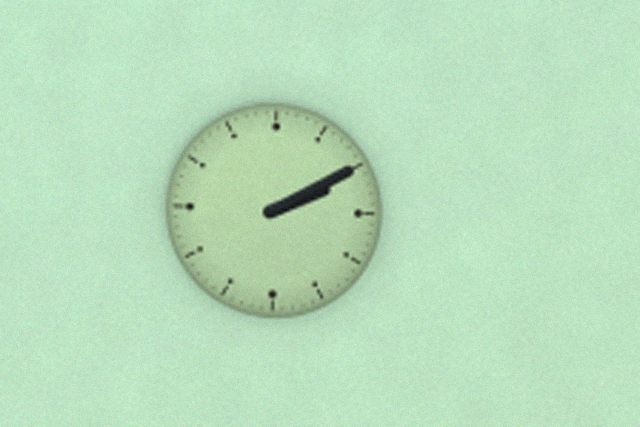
2.10
